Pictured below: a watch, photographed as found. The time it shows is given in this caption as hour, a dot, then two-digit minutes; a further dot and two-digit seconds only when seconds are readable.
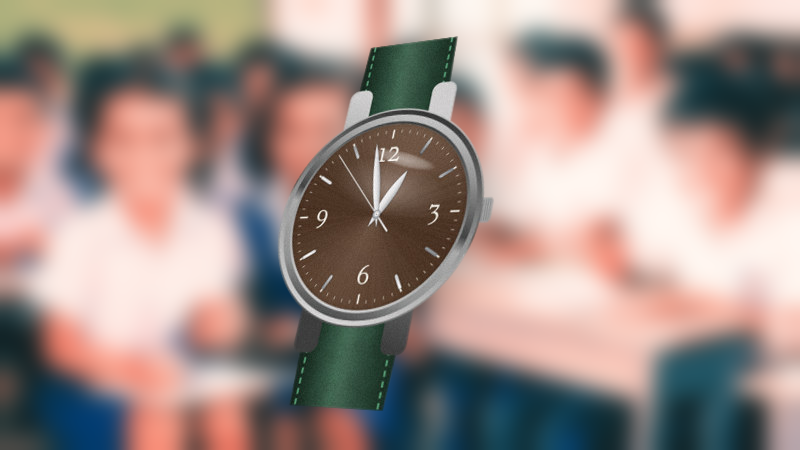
12.57.53
